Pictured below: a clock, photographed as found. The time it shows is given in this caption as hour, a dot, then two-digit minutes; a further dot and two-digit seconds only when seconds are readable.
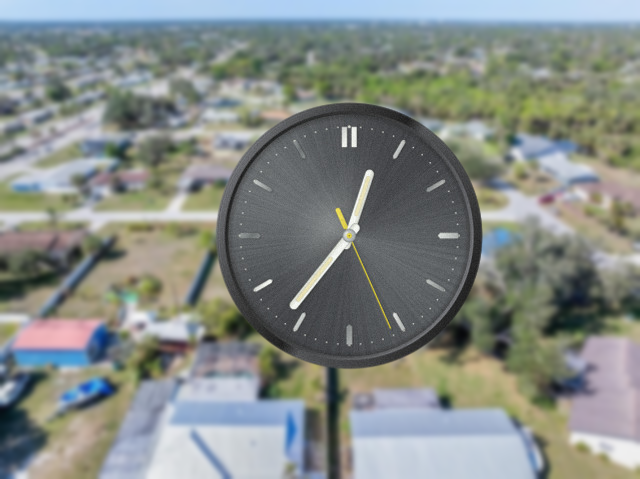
12.36.26
